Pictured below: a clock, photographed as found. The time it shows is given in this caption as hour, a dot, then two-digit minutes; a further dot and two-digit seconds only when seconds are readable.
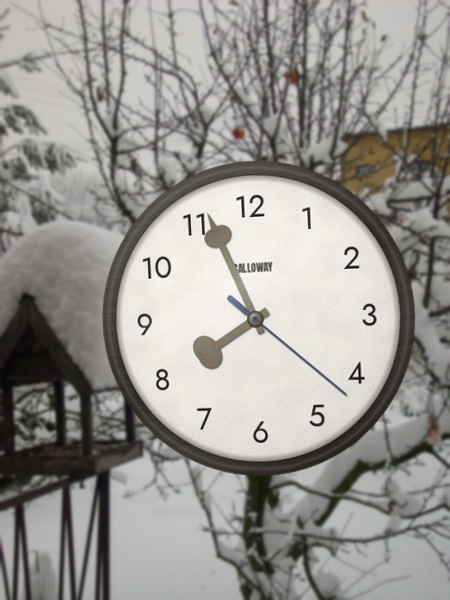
7.56.22
